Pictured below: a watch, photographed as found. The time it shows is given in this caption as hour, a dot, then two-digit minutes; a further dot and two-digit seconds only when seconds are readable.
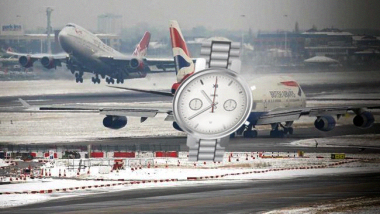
10.39
